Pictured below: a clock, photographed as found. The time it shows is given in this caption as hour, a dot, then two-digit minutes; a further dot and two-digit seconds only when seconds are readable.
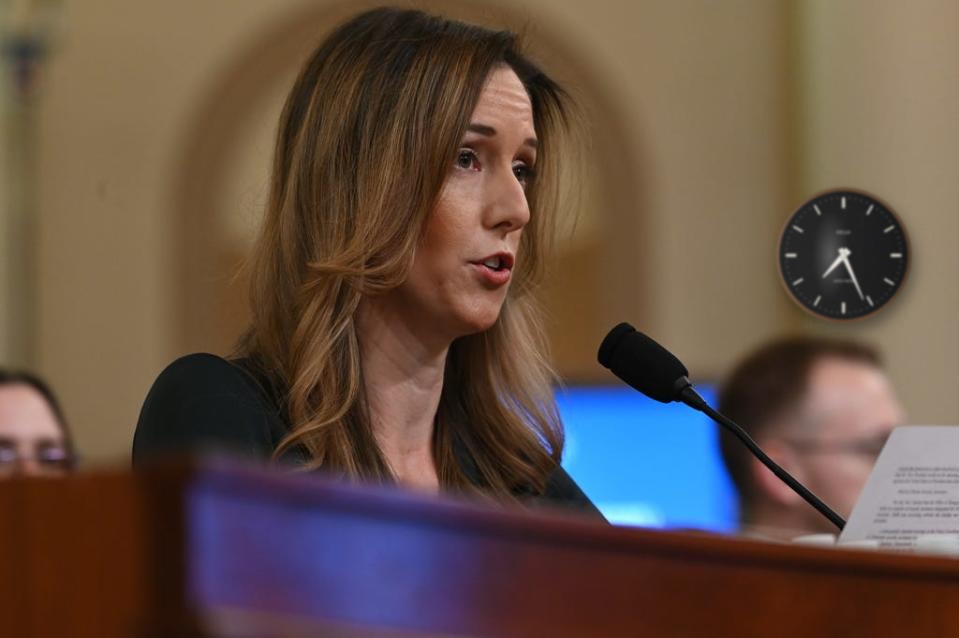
7.26
